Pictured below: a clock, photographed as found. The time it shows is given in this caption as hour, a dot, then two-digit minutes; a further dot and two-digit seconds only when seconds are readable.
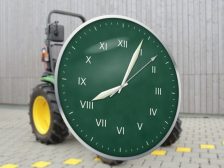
8.04.08
